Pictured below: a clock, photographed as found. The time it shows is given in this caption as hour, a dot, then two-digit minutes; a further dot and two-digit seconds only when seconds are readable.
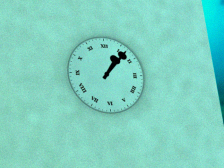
1.07
